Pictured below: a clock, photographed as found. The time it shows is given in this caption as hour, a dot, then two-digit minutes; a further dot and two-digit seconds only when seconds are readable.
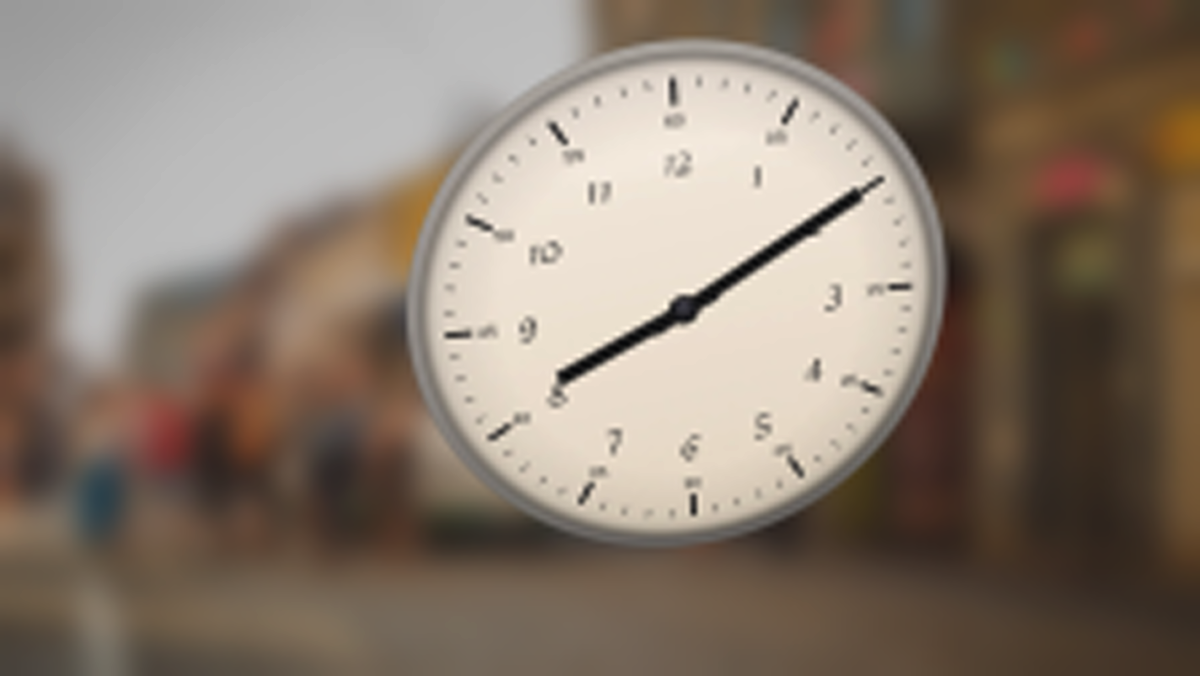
8.10
